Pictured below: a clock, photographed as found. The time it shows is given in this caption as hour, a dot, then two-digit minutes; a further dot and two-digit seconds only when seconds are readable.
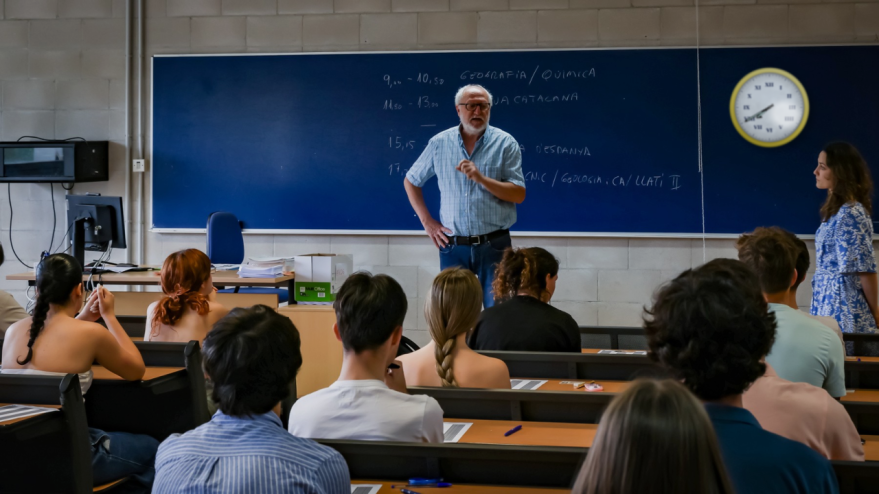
7.40
